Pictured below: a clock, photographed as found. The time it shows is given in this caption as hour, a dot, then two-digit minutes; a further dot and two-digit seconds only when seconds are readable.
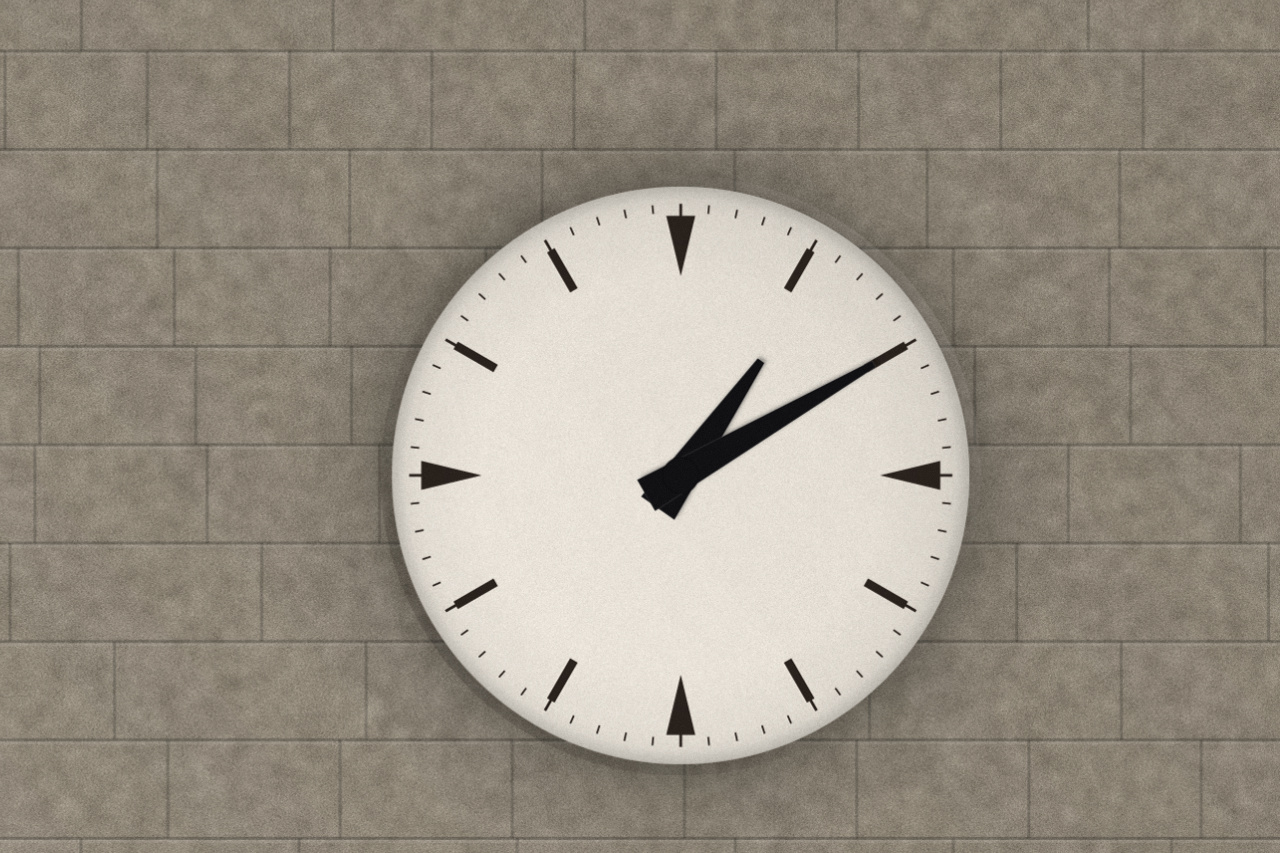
1.10
